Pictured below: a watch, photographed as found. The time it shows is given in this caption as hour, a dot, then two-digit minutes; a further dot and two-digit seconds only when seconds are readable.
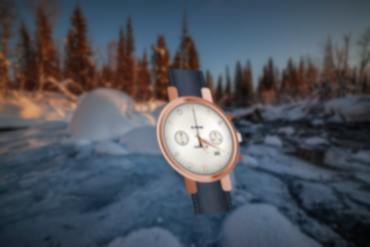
5.20
